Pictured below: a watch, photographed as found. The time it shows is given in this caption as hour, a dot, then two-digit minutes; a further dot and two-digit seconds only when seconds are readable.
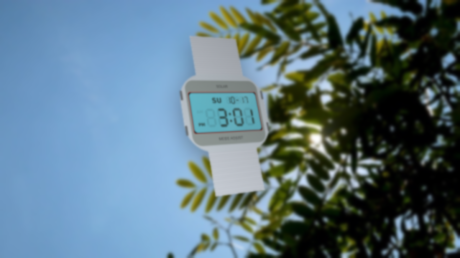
3.01
